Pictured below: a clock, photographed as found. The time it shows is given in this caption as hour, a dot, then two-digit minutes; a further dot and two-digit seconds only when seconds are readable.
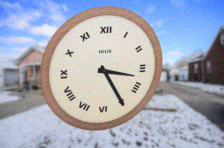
3.25
